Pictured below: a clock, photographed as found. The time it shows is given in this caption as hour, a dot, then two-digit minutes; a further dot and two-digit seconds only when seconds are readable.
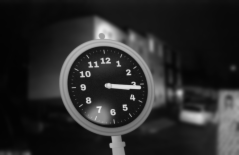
3.16
